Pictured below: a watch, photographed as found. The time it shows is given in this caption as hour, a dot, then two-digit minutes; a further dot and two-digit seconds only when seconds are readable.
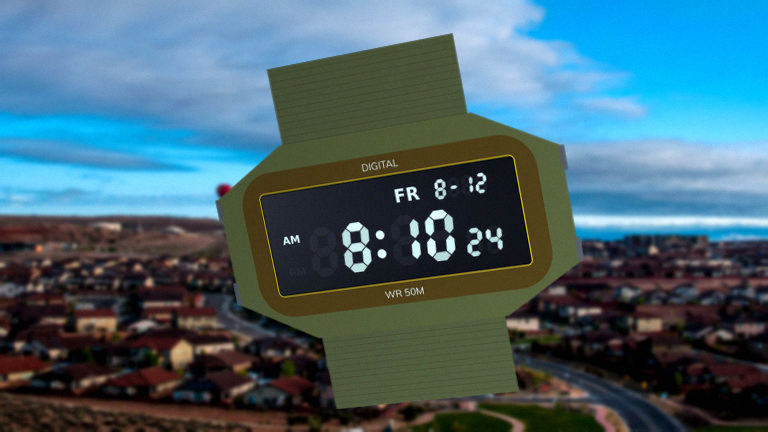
8.10.24
